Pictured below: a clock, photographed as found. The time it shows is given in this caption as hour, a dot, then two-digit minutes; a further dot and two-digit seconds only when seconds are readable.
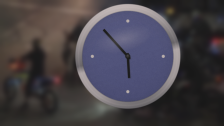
5.53
